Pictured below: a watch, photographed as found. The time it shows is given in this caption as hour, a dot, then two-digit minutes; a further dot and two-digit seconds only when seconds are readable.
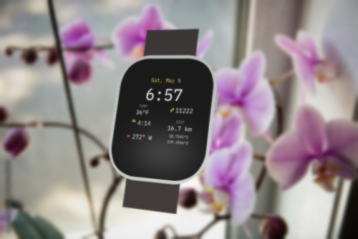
6.57
